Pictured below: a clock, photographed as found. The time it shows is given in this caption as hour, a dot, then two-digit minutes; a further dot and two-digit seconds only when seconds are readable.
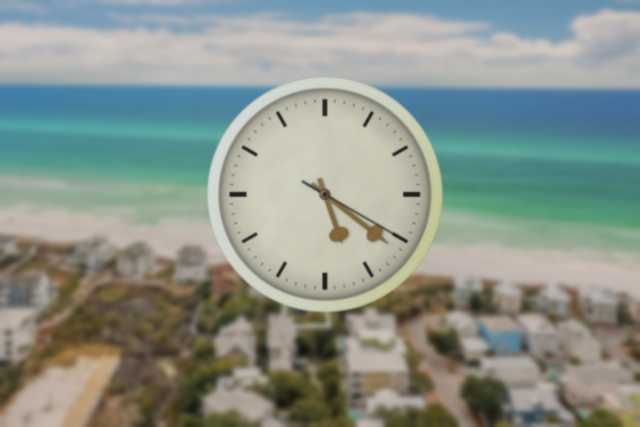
5.21.20
